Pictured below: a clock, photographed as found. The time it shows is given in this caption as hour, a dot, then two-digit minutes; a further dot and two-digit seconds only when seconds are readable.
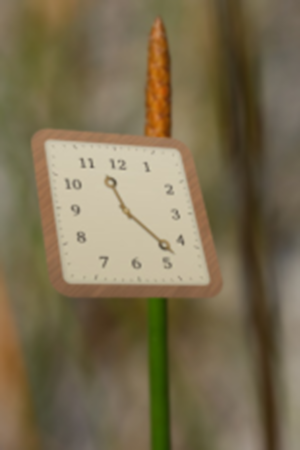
11.23
